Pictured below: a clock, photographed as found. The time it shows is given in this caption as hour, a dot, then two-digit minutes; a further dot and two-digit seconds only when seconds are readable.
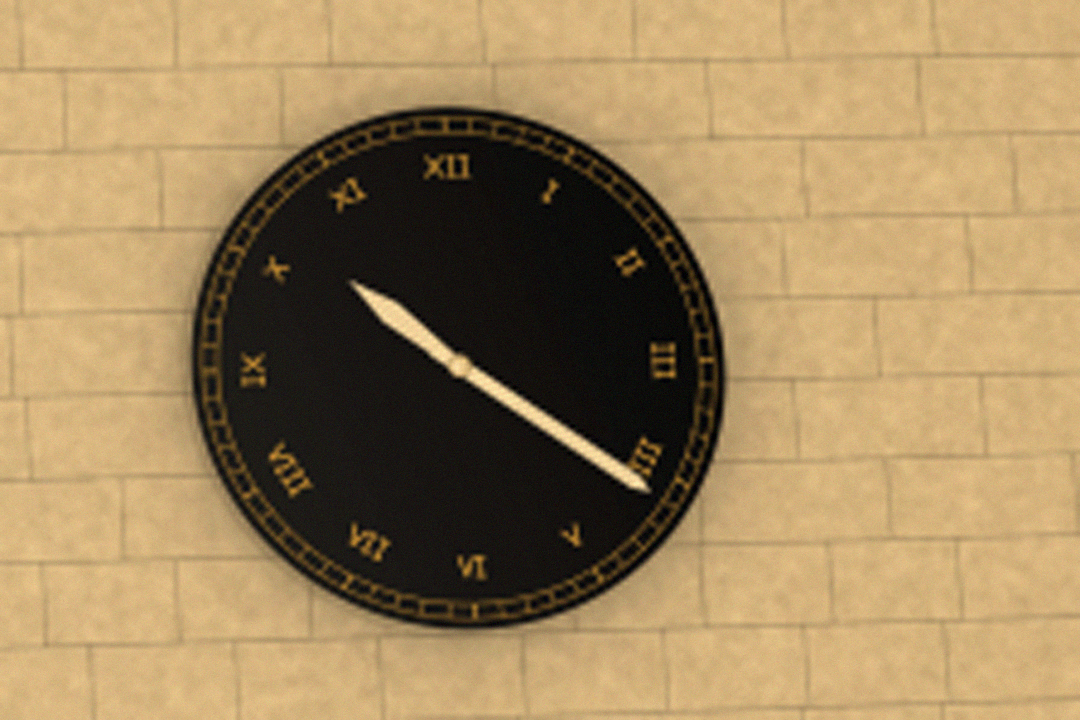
10.21
